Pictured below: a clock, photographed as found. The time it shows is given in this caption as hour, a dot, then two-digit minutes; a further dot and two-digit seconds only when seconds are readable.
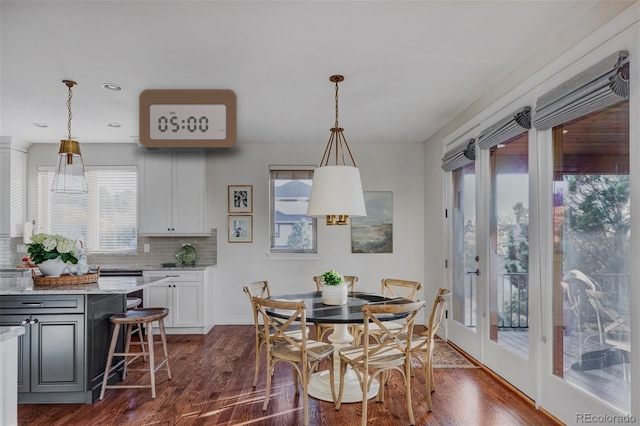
5.00
